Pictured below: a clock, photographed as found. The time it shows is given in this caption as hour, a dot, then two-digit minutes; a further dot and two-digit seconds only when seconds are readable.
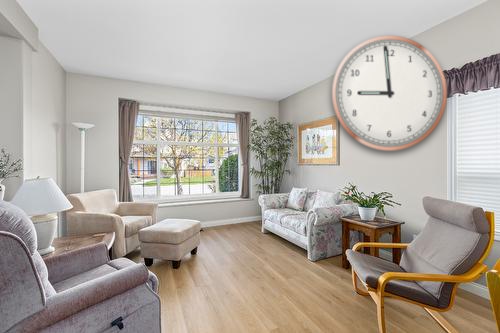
8.59
